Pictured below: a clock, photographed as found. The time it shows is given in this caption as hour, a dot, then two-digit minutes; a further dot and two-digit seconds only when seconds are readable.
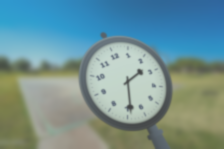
2.34
